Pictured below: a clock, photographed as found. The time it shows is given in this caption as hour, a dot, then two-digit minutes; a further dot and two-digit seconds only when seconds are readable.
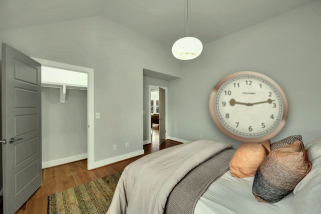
9.13
